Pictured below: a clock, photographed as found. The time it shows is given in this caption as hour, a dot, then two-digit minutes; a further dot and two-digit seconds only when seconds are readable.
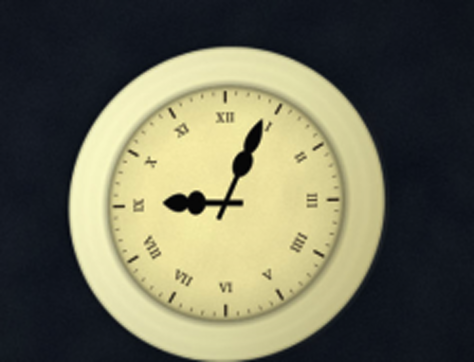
9.04
